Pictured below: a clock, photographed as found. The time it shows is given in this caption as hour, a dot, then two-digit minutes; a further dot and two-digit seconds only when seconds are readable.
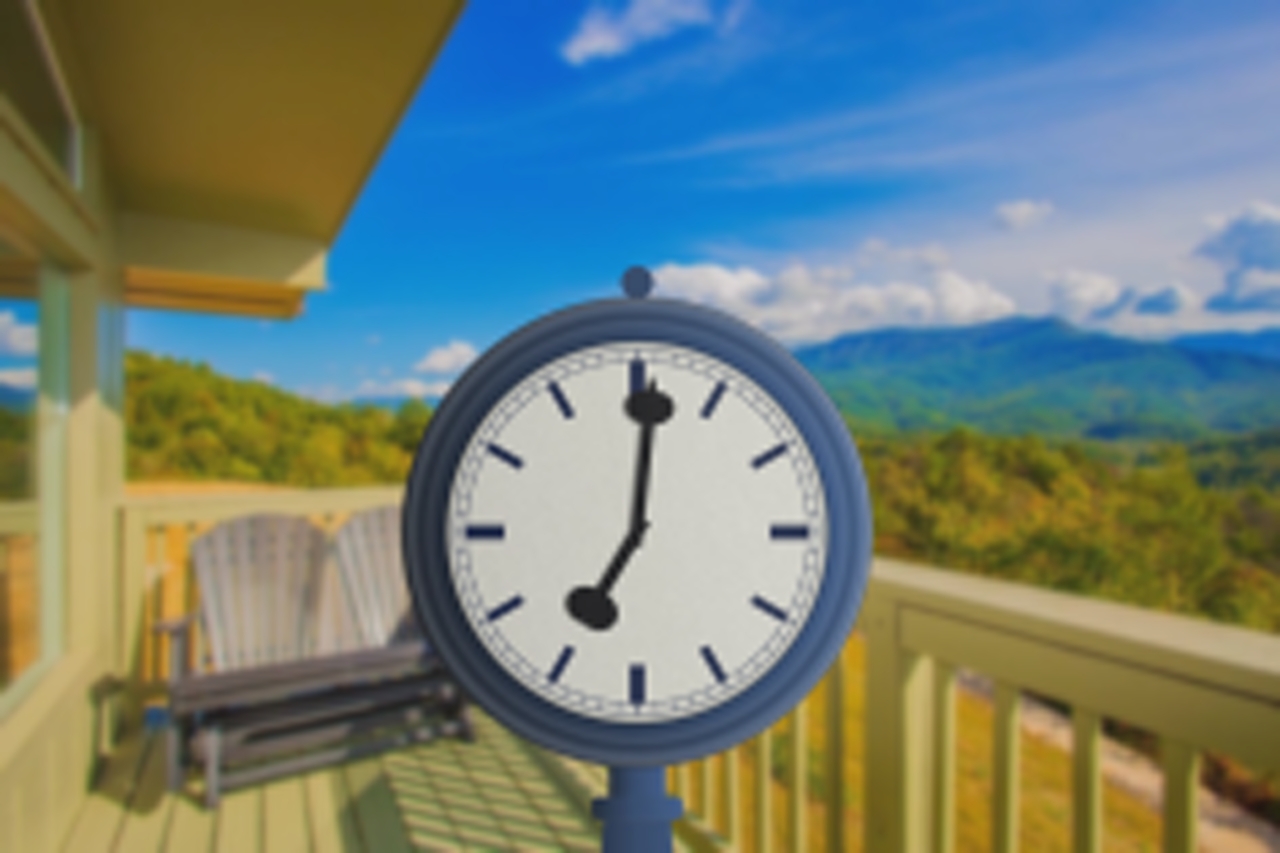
7.01
